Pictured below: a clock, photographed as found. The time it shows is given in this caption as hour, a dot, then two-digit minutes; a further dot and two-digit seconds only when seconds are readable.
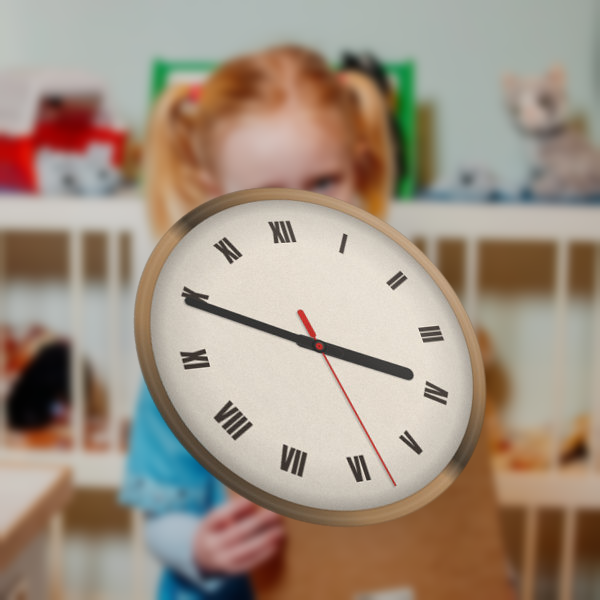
3.49.28
